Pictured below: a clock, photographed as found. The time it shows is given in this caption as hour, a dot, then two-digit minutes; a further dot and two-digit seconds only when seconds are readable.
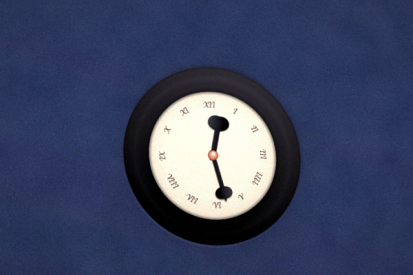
12.28
